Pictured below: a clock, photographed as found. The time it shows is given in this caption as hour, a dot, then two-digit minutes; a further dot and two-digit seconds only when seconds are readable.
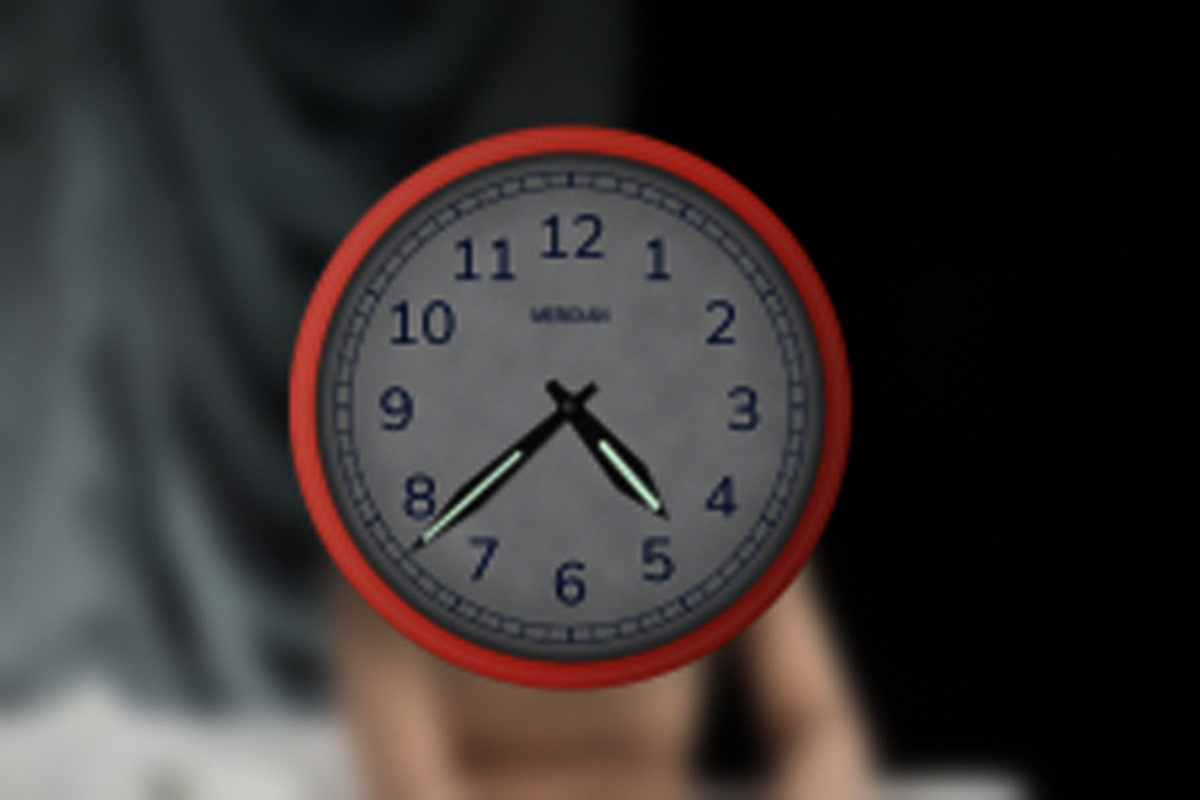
4.38
